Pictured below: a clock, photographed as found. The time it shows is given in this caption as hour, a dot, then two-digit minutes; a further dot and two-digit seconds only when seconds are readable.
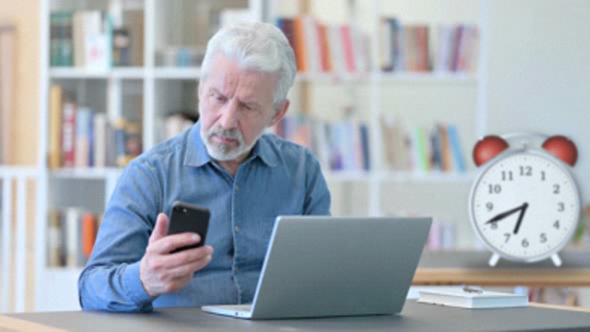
6.41
